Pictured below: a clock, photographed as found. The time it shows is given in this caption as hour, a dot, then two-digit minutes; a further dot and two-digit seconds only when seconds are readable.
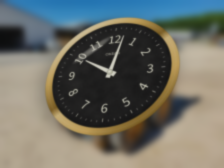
10.02
